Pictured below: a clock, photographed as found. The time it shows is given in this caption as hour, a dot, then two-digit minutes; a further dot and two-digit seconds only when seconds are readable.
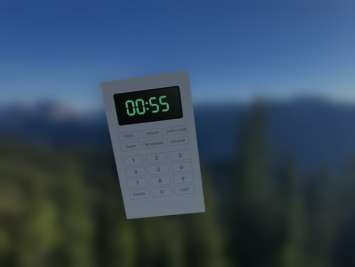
0.55
